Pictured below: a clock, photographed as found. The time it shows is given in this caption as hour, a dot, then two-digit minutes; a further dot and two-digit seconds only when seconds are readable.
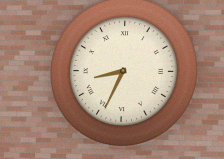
8.34
